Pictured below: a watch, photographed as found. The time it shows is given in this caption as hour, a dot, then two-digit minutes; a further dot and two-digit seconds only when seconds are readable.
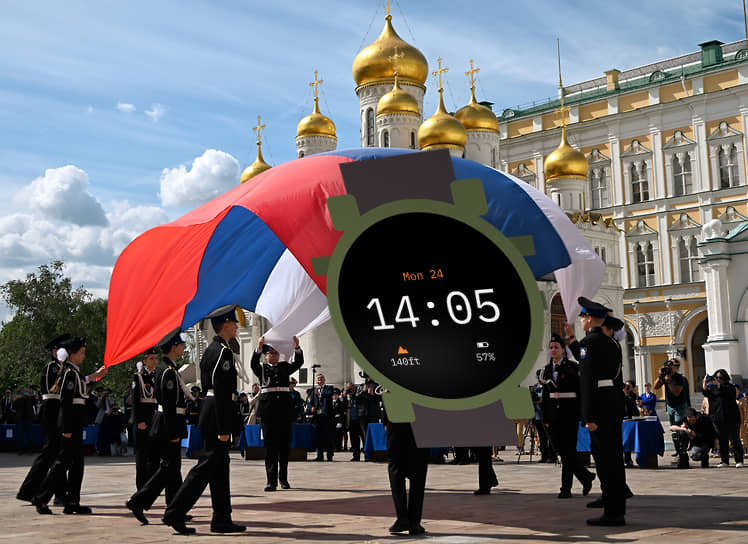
14.05
